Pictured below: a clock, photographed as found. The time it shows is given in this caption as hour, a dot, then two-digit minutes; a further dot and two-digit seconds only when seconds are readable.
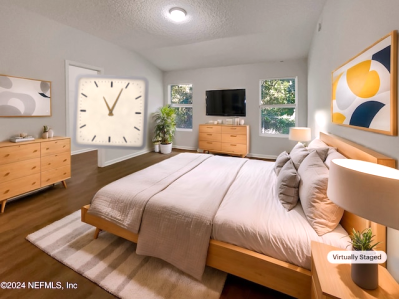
11.04
